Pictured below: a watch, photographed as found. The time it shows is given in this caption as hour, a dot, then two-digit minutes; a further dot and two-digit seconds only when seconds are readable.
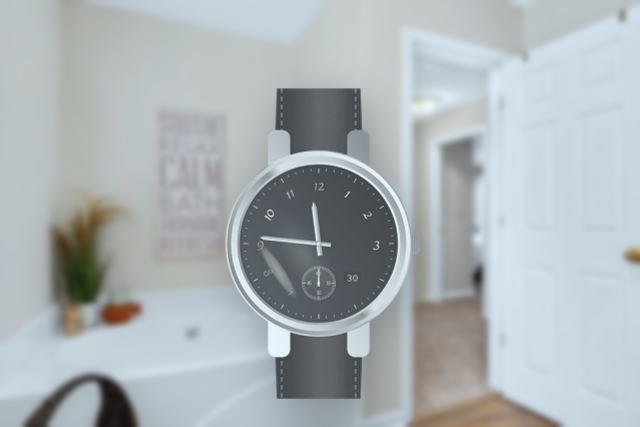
11.46
